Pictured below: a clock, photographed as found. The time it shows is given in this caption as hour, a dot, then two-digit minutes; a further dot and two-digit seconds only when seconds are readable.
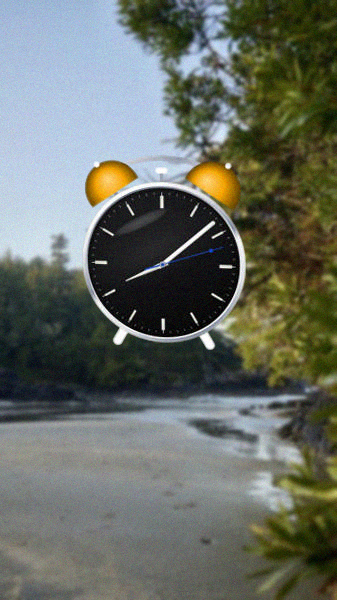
8.08.12
